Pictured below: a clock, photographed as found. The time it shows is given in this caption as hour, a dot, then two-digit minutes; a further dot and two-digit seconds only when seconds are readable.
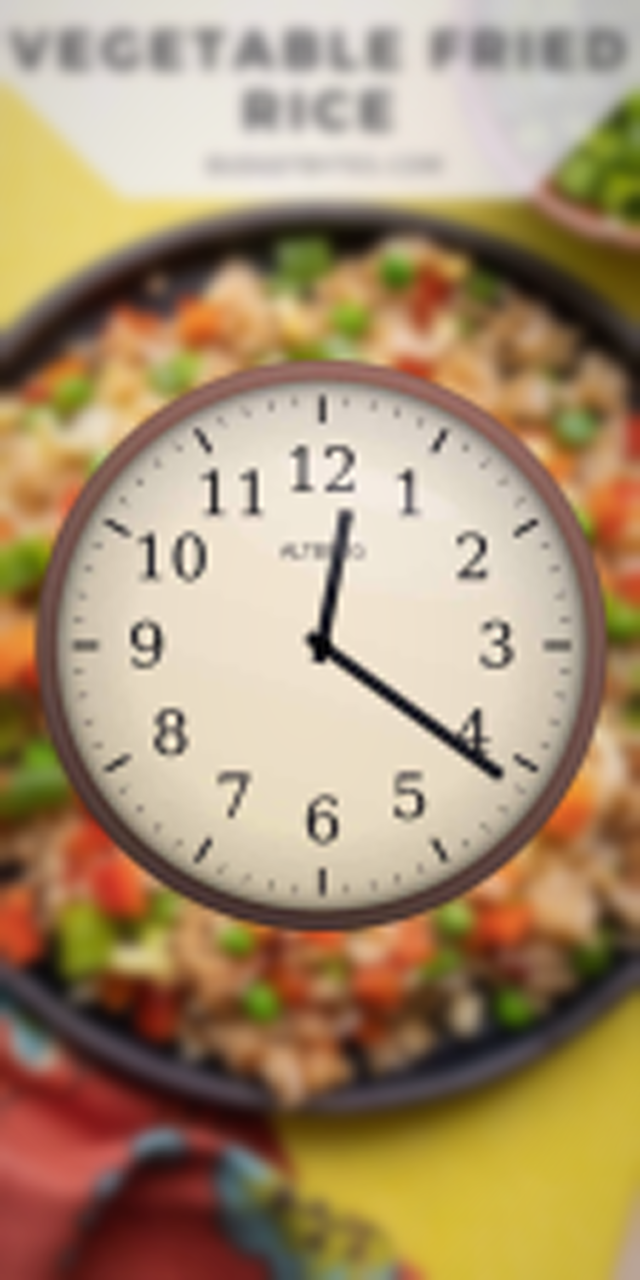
12.21
